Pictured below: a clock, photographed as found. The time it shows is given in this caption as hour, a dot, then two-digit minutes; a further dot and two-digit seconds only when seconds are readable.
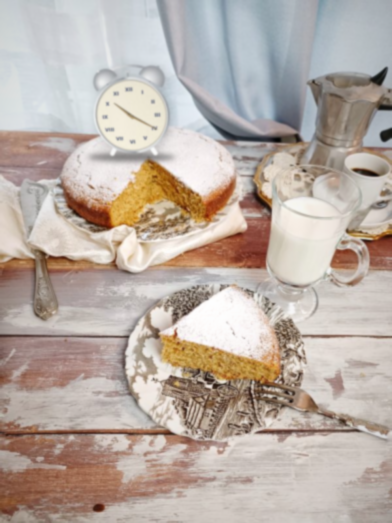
10.20
